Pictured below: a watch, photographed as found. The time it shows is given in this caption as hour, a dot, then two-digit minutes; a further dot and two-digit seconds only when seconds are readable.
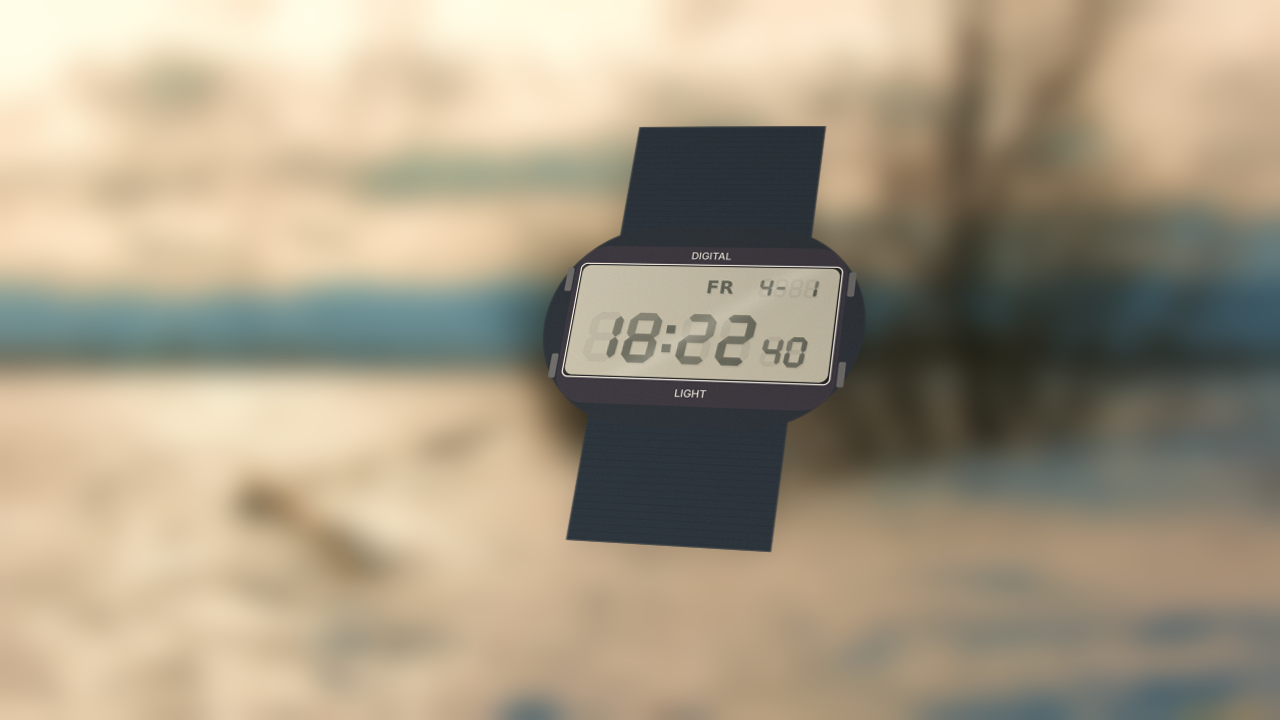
18.22.40
